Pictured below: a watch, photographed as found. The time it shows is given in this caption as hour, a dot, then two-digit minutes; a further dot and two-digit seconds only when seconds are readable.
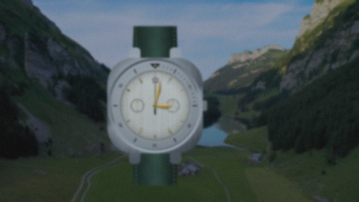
3.02
